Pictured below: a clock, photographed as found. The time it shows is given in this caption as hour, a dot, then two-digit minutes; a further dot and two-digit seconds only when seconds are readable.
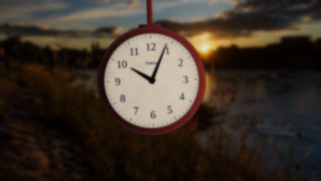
10.04
